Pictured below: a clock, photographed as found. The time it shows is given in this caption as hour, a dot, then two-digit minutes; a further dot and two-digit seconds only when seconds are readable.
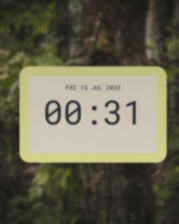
0.31
